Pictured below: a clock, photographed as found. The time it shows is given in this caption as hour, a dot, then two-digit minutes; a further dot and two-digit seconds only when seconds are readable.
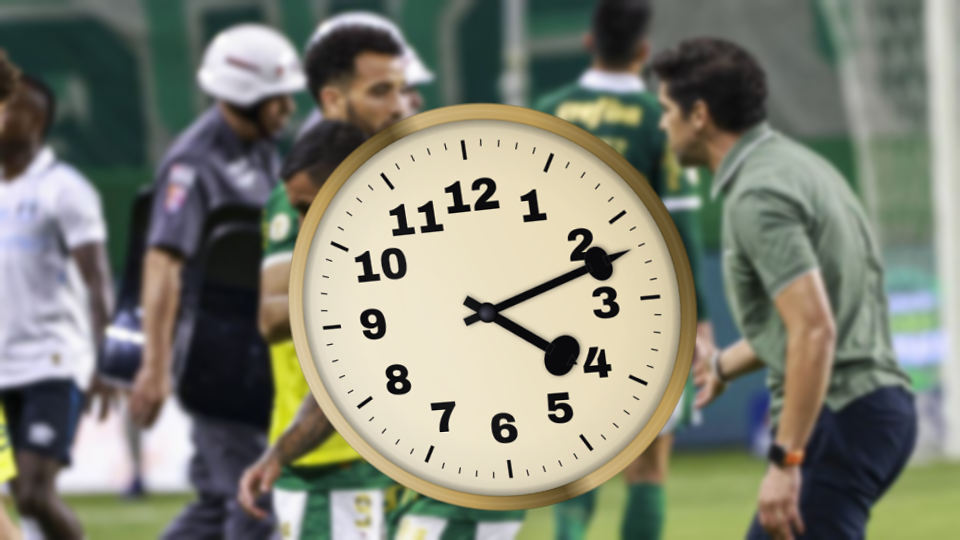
4.12
